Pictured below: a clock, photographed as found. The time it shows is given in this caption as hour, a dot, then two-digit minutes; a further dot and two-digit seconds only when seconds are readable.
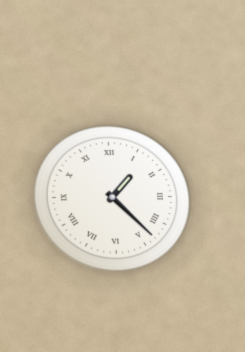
1.23
